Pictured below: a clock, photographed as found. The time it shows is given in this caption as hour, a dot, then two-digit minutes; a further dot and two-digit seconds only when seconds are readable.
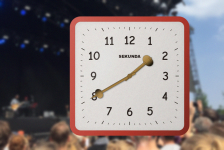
1.40
